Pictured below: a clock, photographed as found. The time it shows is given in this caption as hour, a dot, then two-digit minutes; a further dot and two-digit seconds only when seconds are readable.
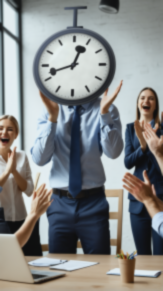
12.42
